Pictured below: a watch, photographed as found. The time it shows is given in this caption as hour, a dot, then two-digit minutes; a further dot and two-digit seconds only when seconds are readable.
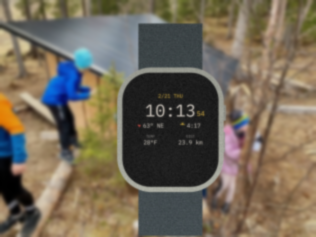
10.13
